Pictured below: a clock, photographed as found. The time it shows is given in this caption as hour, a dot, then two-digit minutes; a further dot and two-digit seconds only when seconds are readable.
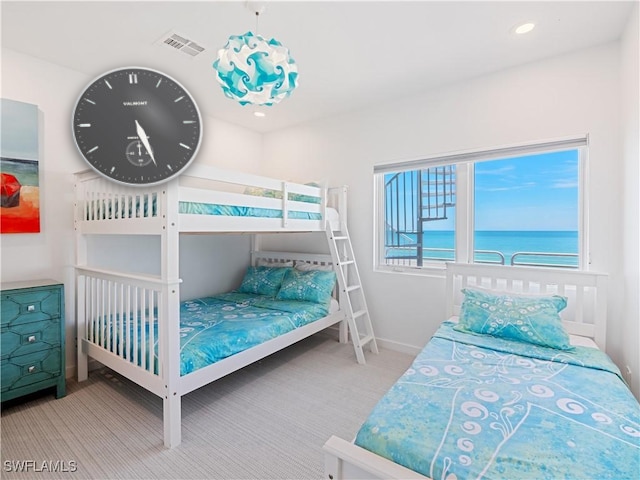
5.27
